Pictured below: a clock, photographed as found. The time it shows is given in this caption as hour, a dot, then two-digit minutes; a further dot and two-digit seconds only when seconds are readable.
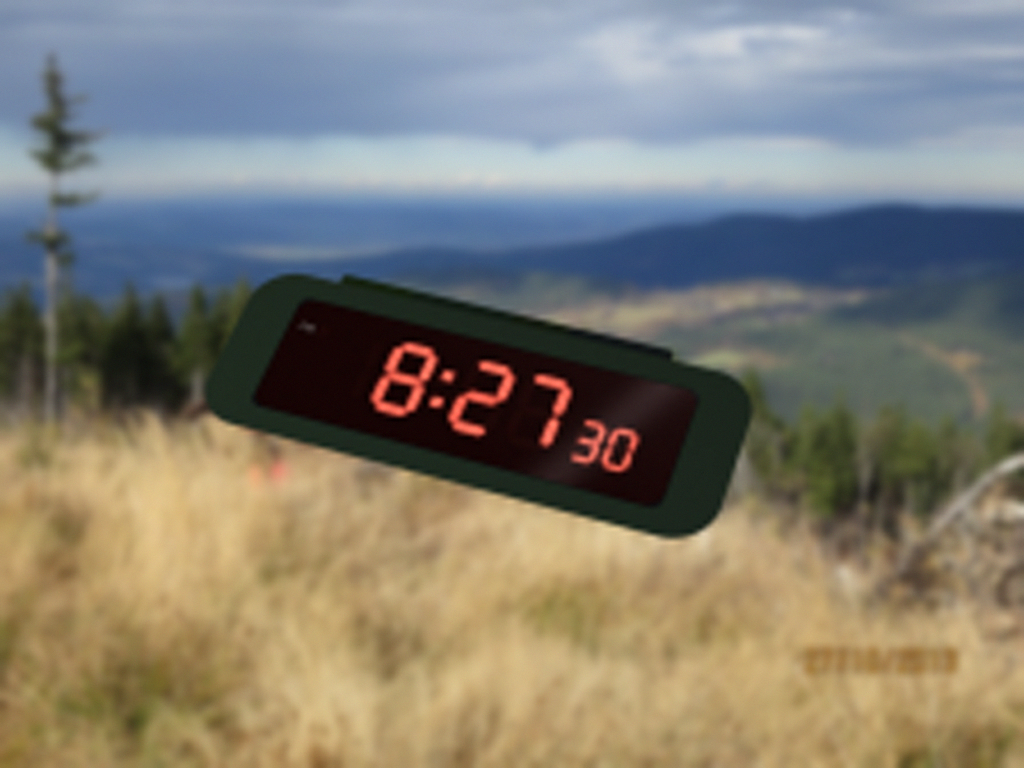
8.27.30
